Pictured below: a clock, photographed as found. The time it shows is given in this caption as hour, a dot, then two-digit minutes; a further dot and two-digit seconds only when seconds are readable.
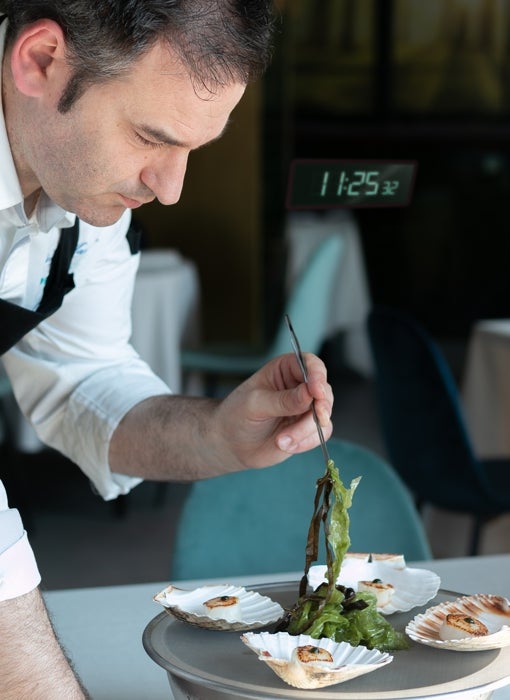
11.25.32
